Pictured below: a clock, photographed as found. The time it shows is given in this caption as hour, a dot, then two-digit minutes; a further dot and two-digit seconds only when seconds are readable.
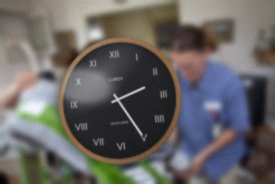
2.25
